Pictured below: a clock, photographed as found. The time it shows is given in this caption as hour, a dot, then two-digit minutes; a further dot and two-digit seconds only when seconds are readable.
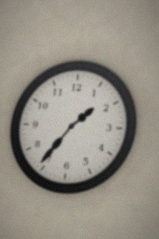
1.36
